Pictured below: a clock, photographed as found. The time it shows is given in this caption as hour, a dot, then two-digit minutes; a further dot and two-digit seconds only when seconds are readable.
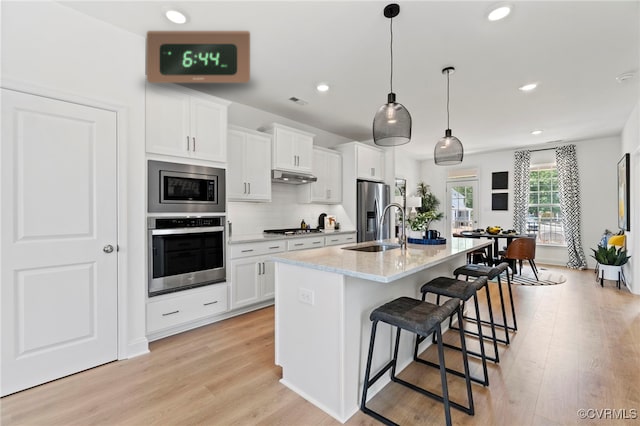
6.44
